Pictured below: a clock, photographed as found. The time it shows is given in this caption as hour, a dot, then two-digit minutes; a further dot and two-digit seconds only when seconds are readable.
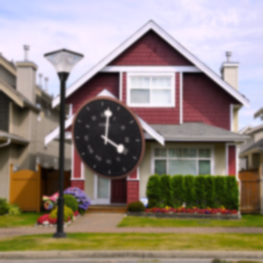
4.02
